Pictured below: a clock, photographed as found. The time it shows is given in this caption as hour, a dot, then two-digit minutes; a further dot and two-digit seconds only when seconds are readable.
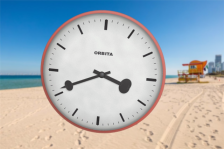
3.41
